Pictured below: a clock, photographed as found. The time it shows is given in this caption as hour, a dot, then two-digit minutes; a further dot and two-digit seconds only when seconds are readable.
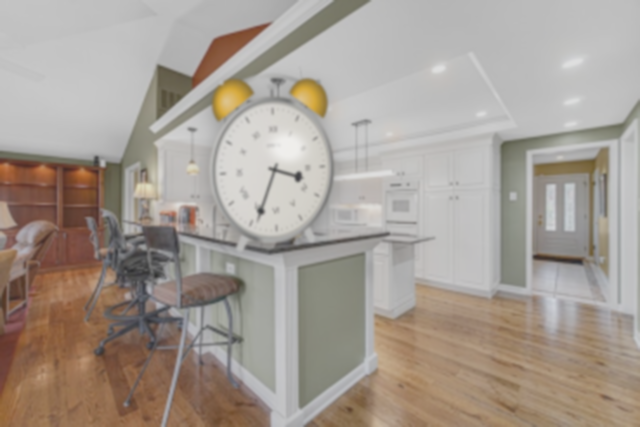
3.34
